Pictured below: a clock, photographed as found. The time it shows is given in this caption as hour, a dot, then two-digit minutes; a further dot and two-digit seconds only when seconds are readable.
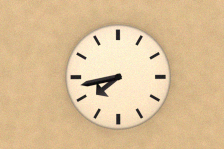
7.43
